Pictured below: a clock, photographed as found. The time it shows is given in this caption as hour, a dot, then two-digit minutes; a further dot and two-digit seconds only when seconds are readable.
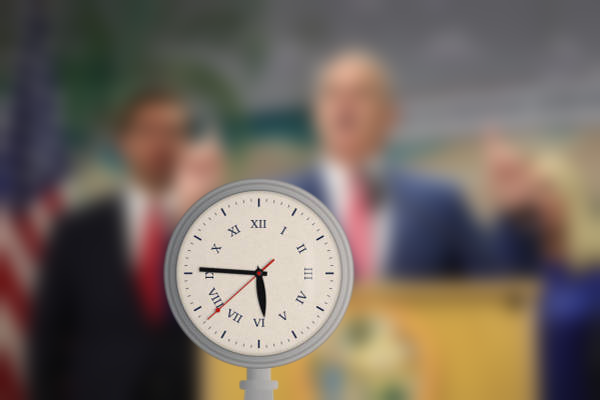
5.45.38
